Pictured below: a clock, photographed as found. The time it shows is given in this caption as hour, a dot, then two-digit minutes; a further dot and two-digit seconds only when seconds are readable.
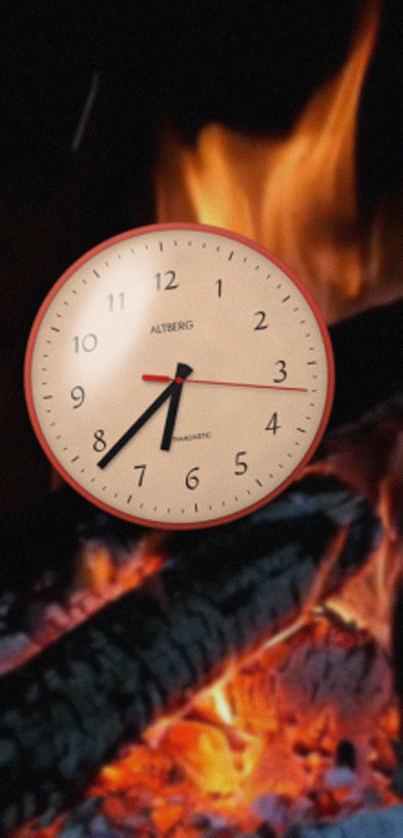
6.38.17
